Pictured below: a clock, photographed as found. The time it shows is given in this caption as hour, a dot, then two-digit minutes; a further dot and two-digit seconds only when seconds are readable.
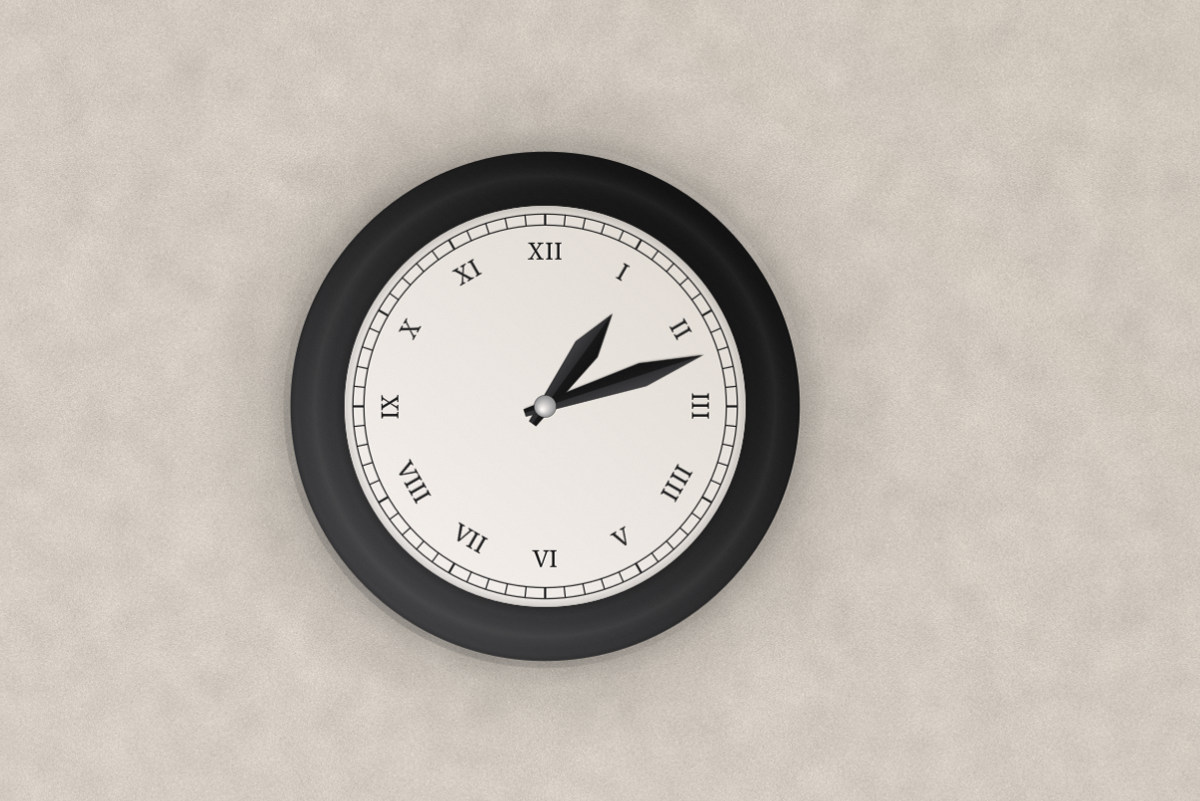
1.12
